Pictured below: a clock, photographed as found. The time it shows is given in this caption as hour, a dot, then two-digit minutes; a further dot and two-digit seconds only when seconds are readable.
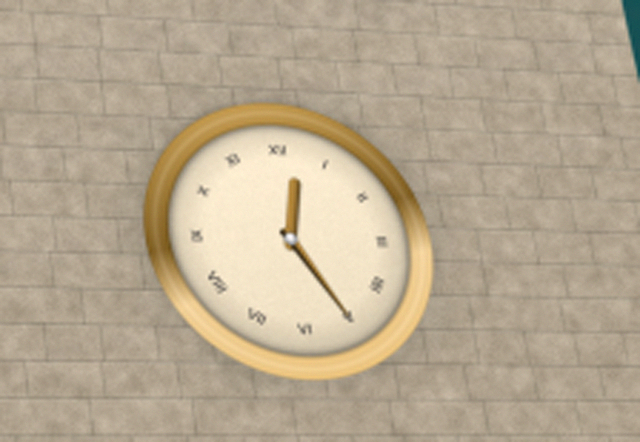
12.25
